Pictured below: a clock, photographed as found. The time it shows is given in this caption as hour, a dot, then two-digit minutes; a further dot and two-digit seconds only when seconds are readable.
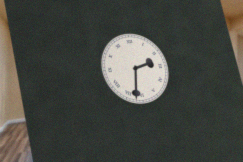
2.32
